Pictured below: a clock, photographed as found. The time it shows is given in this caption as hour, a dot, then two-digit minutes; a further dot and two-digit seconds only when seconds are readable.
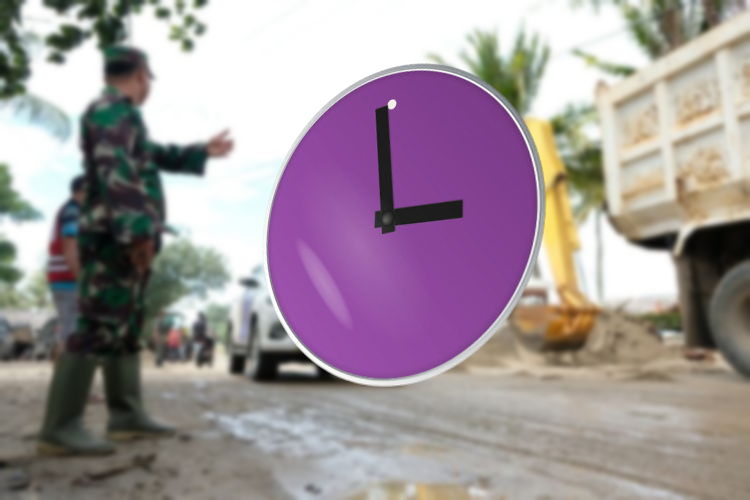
2.59
